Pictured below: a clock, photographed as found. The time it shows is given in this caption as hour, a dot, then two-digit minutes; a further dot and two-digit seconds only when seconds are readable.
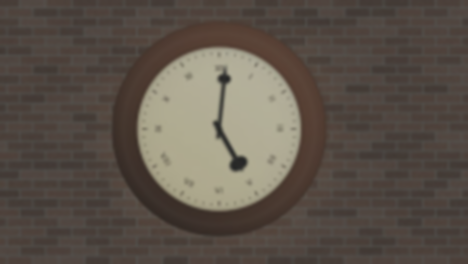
5.01
